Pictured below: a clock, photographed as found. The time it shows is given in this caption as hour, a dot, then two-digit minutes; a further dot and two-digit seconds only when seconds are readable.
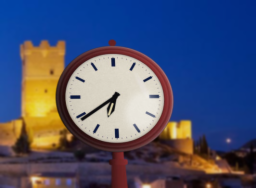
6.39
